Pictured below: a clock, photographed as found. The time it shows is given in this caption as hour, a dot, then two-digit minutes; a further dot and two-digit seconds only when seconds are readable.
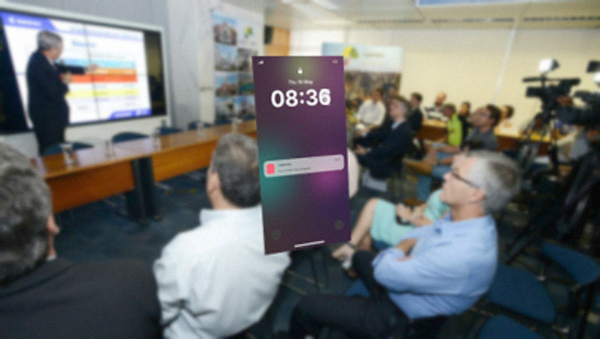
8.36
